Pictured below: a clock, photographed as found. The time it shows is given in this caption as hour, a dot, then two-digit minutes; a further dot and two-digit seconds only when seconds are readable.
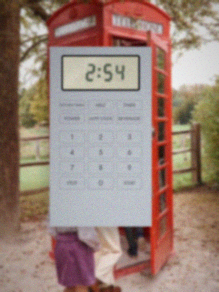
2.54
